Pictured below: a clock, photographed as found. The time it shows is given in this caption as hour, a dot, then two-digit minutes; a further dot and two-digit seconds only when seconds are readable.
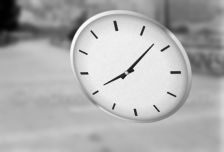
8.08
